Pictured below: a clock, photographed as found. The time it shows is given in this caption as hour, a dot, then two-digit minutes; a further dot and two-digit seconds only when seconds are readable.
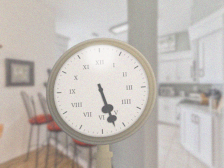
5.27
